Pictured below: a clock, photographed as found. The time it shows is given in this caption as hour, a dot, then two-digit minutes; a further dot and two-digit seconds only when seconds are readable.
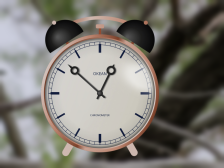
12.52
